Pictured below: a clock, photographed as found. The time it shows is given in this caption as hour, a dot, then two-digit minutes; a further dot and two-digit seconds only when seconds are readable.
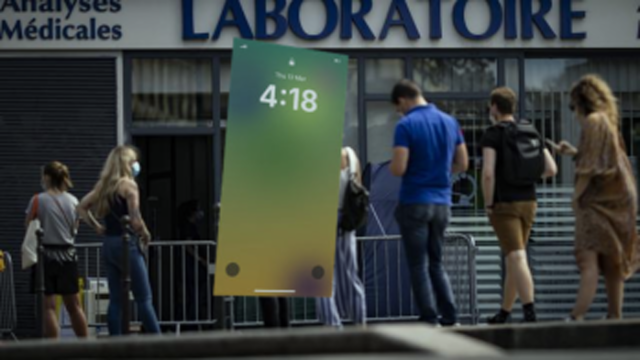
4.18
